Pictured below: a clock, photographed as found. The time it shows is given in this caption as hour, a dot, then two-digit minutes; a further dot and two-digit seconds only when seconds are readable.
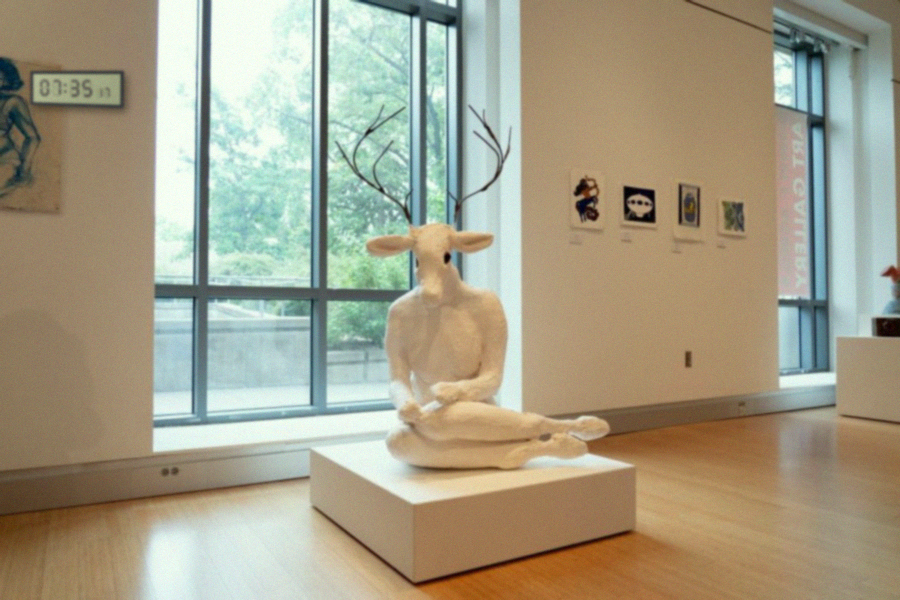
7.35
